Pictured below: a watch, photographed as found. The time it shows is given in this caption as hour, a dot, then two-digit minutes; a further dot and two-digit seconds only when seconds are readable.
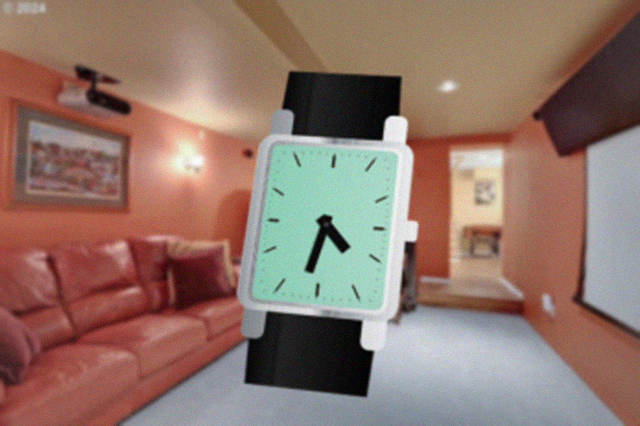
4.32
